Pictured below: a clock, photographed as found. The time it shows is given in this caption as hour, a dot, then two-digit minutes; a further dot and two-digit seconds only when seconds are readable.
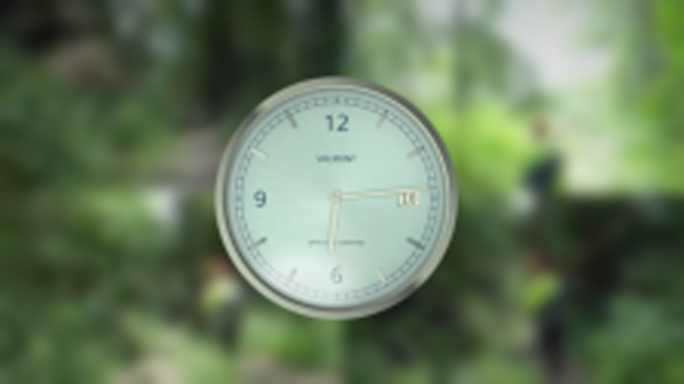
6.14
